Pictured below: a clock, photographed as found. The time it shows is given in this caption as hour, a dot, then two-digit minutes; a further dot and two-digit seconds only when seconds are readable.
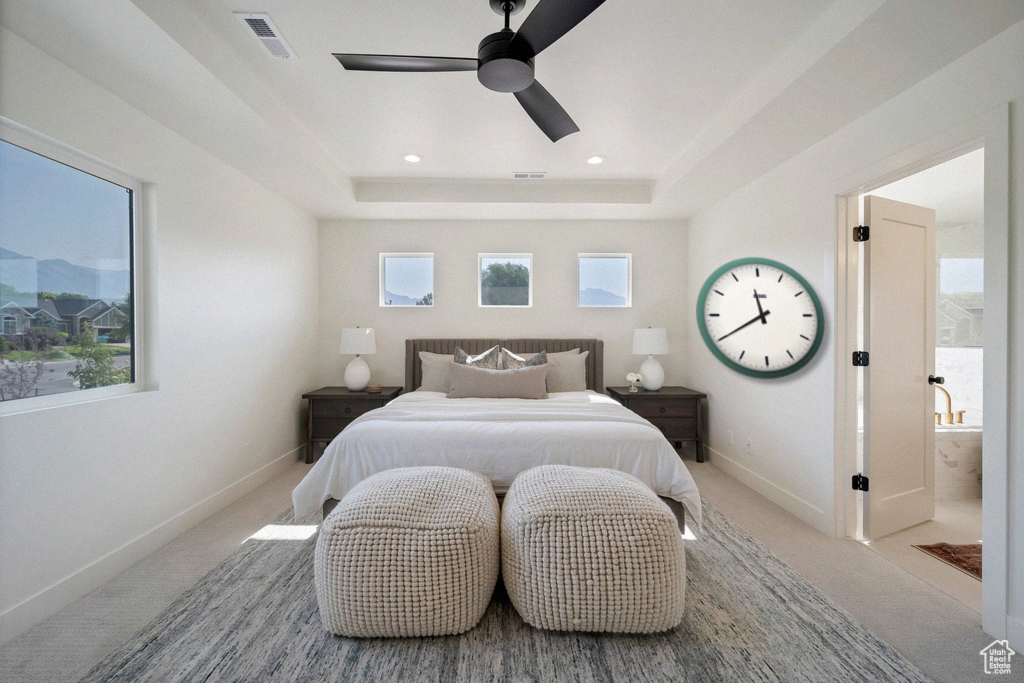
11.40
